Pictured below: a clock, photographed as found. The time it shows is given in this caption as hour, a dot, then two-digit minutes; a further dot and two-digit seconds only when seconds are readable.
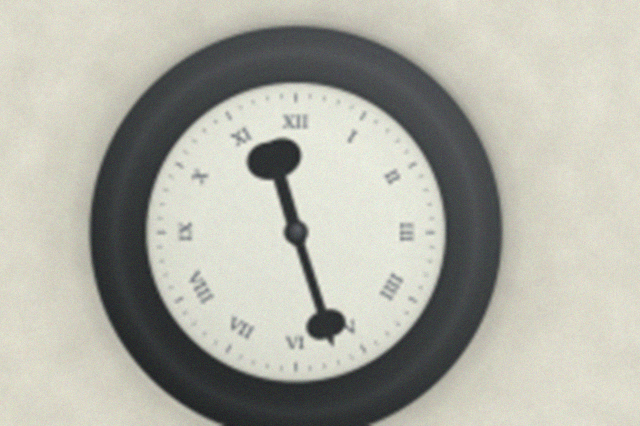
11.27
